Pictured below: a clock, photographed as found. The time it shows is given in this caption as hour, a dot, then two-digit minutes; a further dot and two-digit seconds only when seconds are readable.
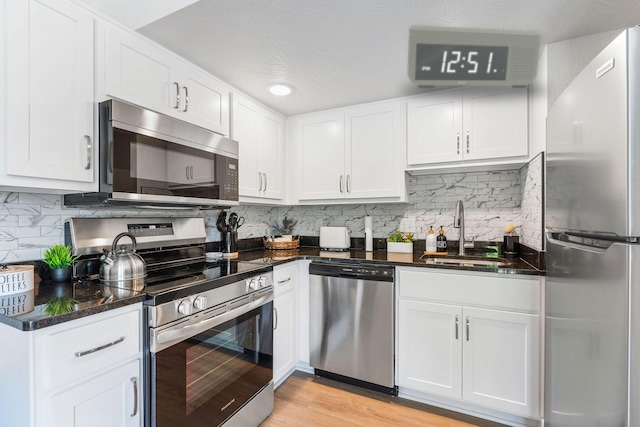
12.51
